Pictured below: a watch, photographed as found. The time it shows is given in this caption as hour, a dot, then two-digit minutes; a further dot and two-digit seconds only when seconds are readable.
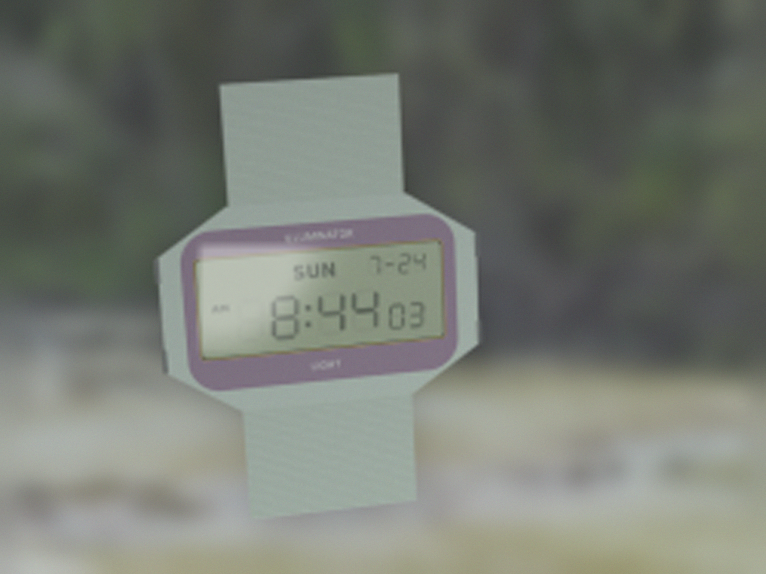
8.44.03
